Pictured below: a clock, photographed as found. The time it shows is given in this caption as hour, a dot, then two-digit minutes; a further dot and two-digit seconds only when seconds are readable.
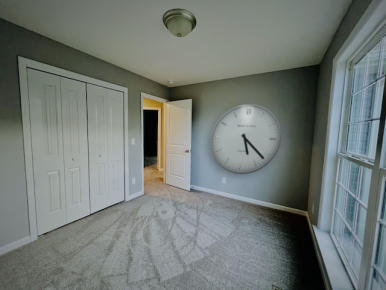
5.22
